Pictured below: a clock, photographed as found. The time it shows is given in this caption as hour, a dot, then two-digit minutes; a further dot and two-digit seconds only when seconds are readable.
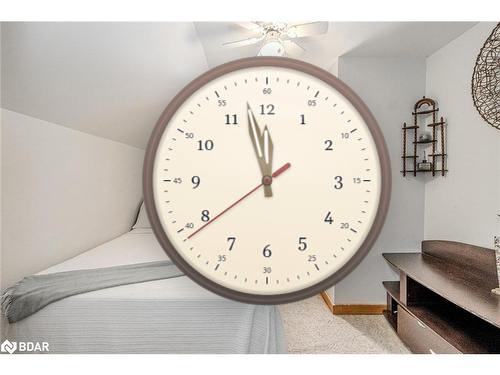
11.57.39
